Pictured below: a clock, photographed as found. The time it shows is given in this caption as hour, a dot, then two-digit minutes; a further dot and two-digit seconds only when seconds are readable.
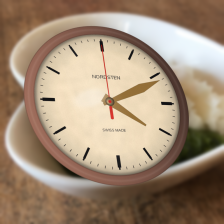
4.11.00
